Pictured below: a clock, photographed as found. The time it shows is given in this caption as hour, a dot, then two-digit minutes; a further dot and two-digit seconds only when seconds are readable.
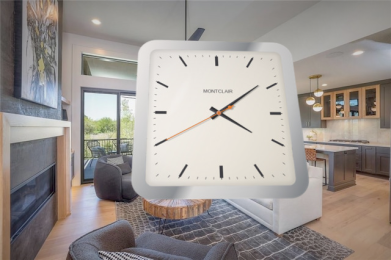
4.08.40
